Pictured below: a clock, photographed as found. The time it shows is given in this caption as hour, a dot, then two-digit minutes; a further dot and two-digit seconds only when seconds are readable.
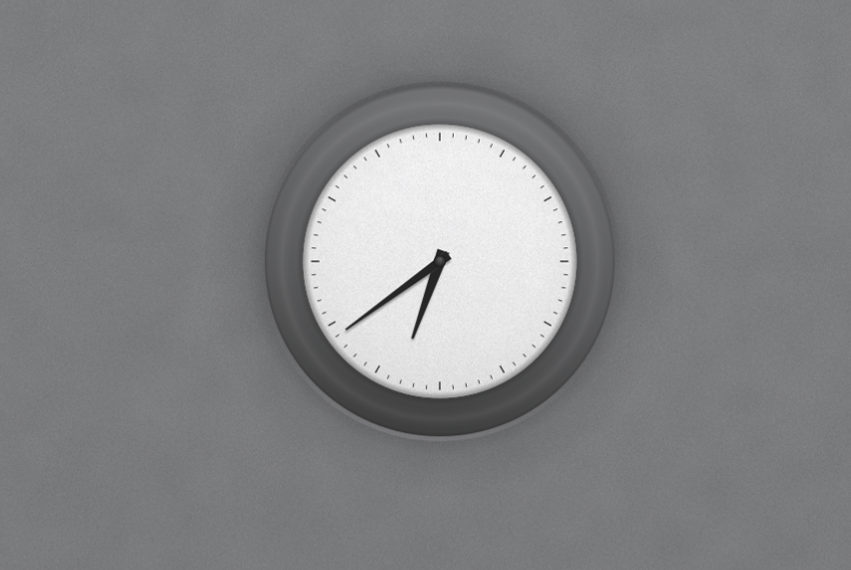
6.39
